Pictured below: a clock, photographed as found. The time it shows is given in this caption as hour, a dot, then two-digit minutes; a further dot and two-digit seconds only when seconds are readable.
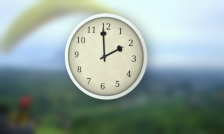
1.59
